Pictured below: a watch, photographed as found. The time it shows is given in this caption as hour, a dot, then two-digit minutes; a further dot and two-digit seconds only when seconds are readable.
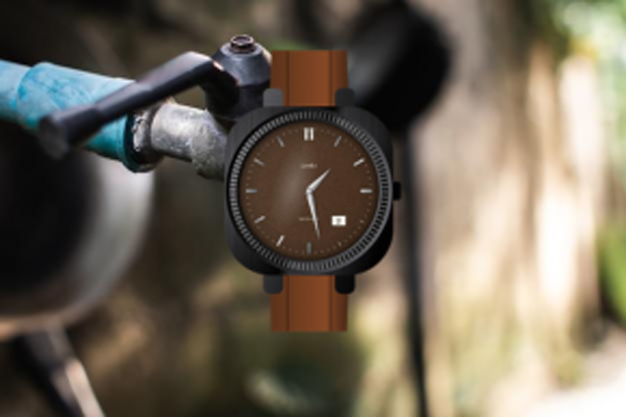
1.28
